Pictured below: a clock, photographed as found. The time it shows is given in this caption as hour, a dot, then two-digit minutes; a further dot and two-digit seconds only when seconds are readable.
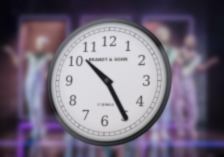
10.25
